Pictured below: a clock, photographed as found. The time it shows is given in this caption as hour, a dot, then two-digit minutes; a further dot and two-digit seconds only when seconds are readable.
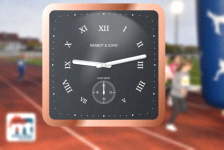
9.13
